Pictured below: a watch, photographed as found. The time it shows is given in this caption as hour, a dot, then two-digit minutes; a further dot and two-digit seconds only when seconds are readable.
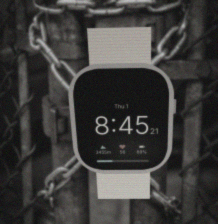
8.45
